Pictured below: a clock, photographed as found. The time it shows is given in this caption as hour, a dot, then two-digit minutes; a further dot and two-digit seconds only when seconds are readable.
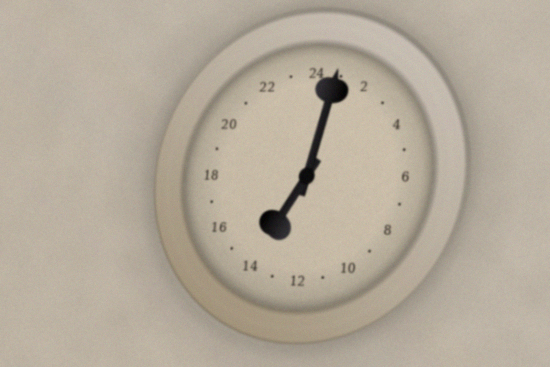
14.02
